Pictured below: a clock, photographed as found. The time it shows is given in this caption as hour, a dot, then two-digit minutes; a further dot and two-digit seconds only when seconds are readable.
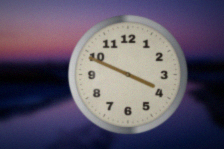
3.49
